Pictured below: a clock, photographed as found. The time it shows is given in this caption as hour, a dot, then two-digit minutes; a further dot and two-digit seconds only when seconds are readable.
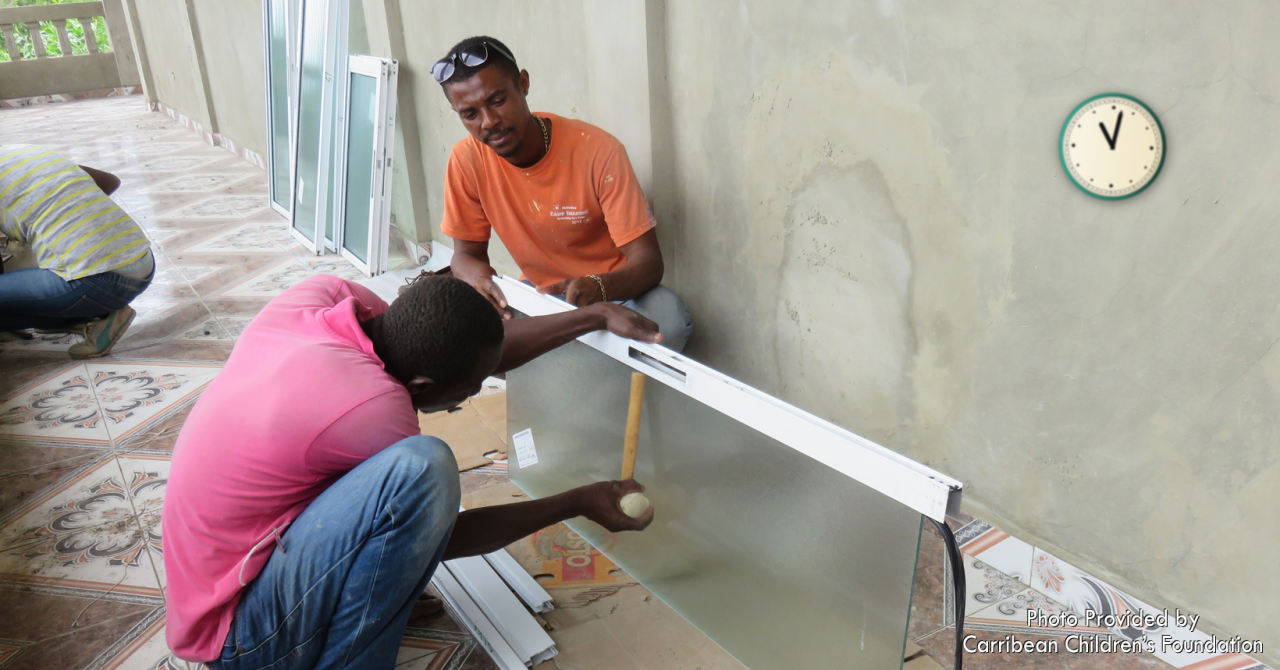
11.02
